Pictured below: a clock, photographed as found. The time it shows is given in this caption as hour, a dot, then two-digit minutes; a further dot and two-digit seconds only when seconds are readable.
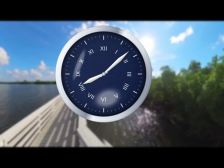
8.08
